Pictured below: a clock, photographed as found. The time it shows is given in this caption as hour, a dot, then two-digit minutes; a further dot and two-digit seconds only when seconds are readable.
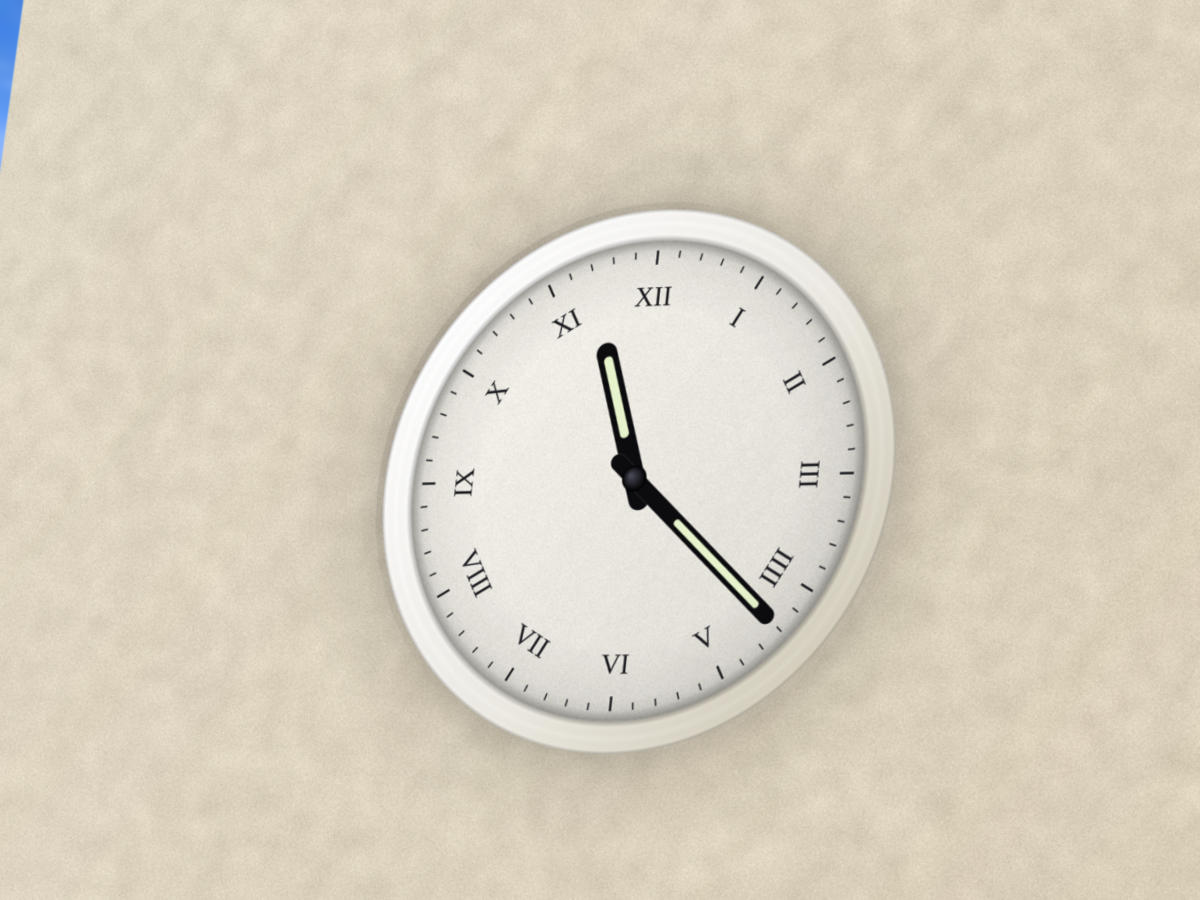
11.22
